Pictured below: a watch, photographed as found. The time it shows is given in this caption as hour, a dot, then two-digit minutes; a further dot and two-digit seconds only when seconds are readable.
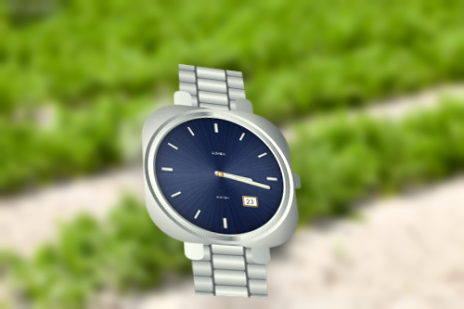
3.17
